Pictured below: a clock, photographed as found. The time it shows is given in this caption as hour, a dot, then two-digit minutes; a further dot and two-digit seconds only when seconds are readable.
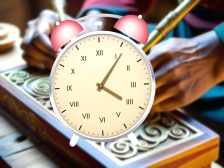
4.06
